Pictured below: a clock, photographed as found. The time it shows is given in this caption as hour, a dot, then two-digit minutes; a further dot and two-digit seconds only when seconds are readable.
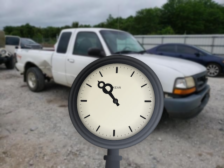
10.53
